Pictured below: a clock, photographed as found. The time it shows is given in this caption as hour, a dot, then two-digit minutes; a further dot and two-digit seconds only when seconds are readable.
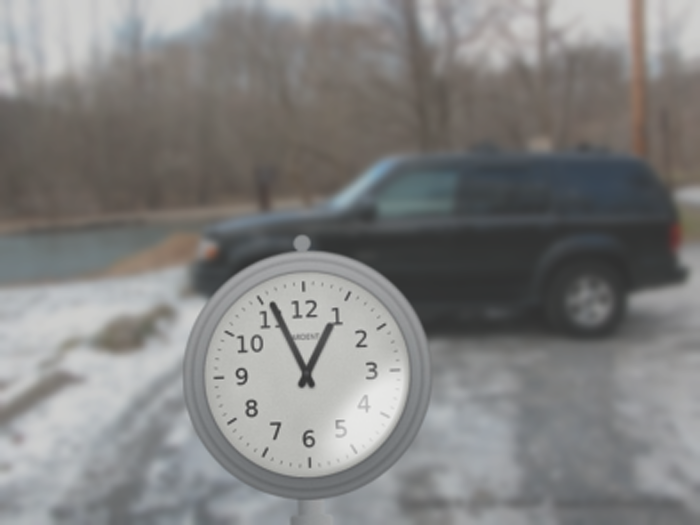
12.56
